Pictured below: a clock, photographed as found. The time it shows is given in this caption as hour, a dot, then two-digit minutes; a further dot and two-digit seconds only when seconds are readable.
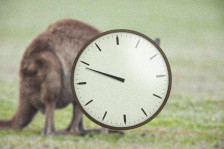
9.49
